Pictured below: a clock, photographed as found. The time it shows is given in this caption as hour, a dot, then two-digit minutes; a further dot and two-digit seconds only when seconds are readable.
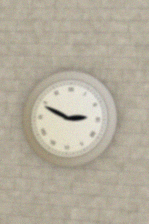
2.49
